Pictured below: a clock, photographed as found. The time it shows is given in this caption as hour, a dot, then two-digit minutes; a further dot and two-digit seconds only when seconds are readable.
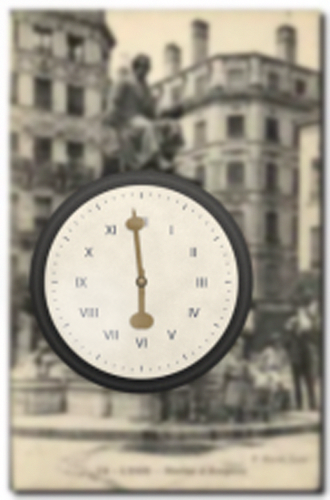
5.59
